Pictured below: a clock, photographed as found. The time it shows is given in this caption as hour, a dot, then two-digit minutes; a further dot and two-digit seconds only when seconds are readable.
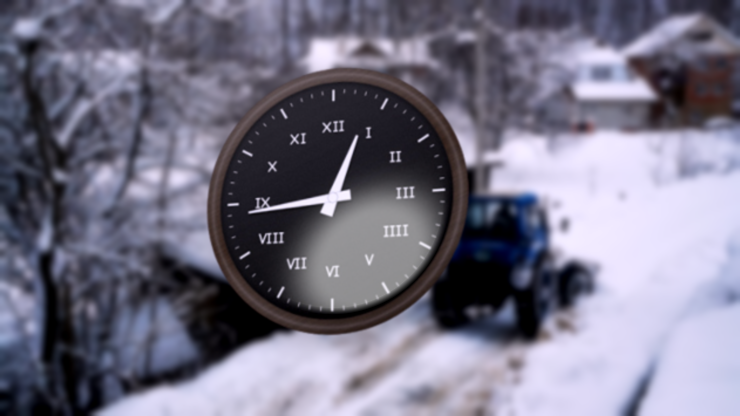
12.44
